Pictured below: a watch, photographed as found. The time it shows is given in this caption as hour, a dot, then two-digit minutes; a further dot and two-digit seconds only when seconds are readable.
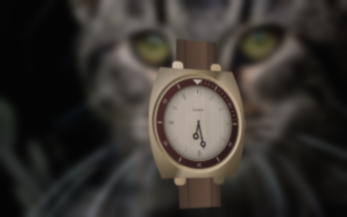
6.28
